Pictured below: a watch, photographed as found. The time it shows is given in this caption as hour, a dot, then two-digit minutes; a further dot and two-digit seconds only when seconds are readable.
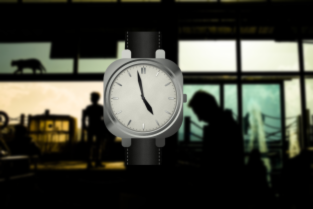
4.58
